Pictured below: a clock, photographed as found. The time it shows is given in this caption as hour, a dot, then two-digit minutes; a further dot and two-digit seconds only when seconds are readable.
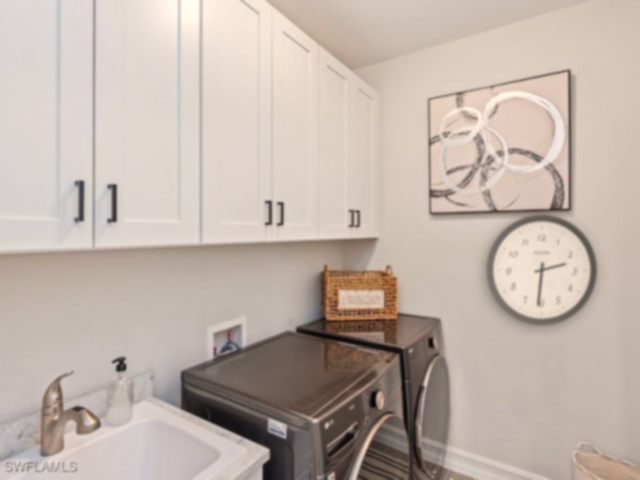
2.31
